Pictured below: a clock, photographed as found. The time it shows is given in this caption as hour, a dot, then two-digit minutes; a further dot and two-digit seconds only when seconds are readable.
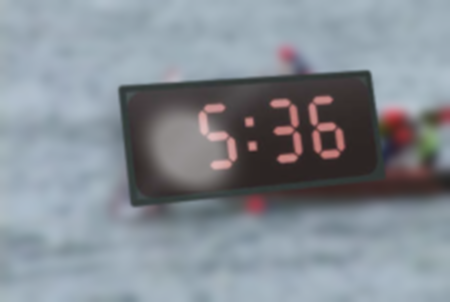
5.36
